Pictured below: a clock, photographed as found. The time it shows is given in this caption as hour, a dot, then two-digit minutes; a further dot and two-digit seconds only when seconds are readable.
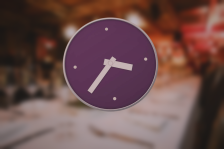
3.37
